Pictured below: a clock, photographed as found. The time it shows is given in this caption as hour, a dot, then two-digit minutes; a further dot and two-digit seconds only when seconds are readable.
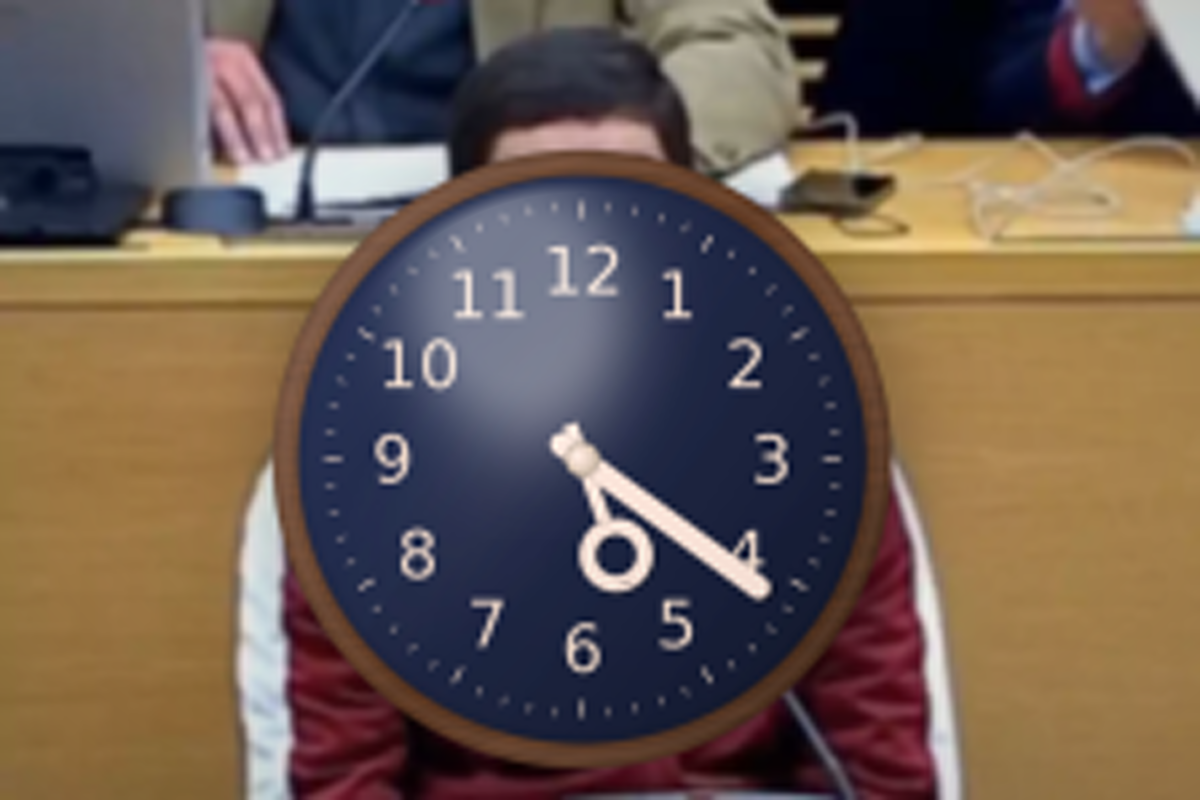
5.21
